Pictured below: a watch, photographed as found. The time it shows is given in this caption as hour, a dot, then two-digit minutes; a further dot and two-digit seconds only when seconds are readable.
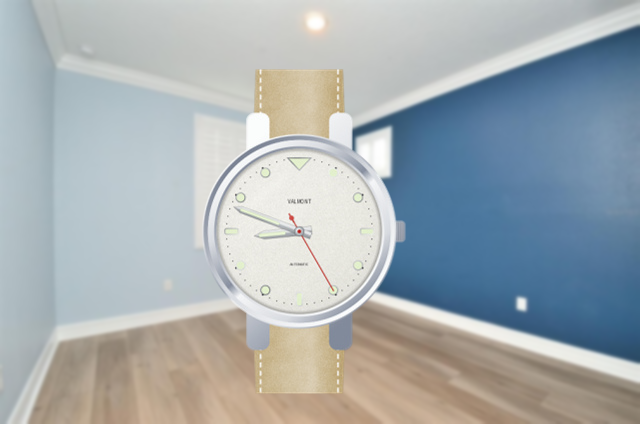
8.48.25
